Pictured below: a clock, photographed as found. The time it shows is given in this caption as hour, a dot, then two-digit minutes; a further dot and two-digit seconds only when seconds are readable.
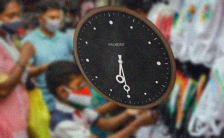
6.30
